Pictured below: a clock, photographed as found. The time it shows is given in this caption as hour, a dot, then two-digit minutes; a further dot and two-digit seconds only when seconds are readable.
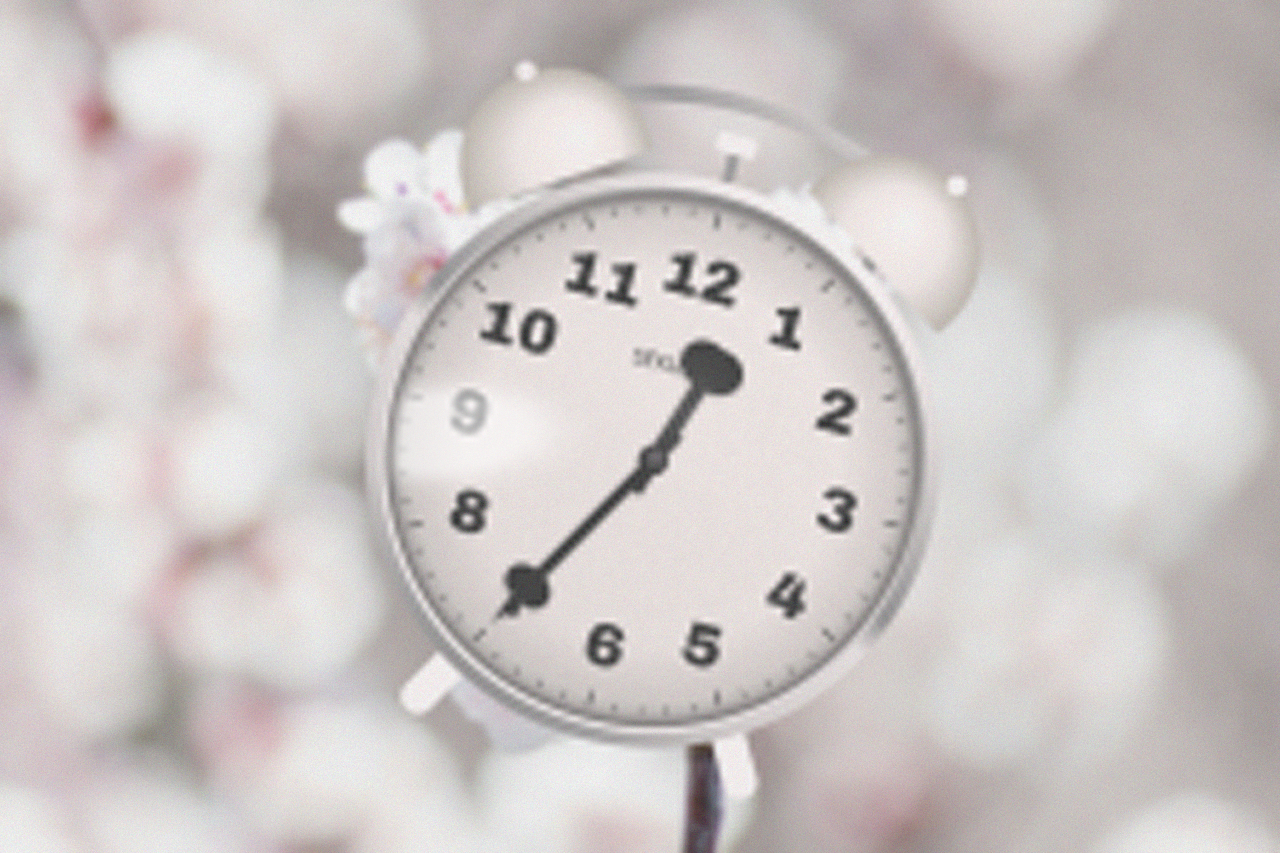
12.35
